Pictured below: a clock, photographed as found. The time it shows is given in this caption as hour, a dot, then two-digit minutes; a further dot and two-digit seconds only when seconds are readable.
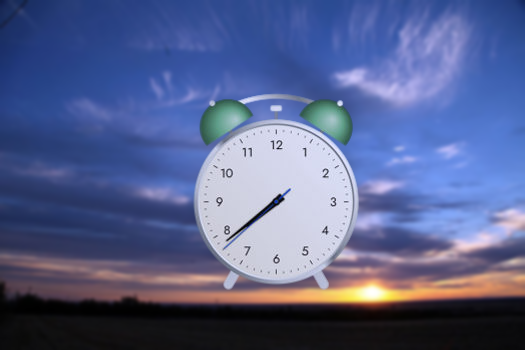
7.38.38
